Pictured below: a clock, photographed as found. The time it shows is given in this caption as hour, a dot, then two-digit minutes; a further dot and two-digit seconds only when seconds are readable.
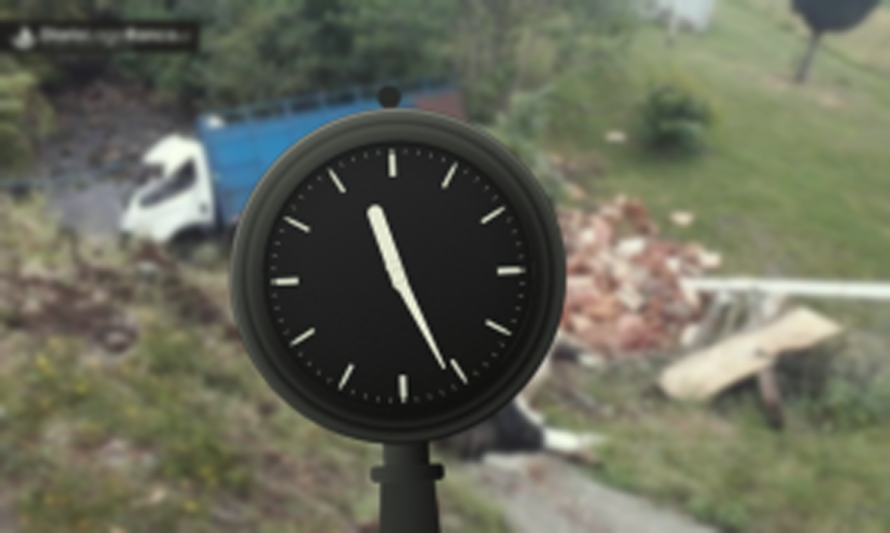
11.26
